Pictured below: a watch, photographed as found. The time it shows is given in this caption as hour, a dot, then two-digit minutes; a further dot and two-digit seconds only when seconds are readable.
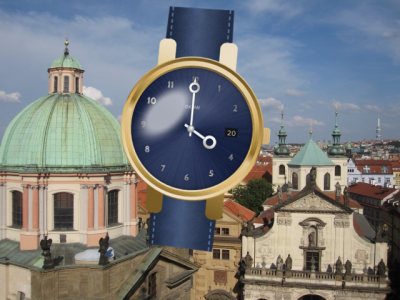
4.00
